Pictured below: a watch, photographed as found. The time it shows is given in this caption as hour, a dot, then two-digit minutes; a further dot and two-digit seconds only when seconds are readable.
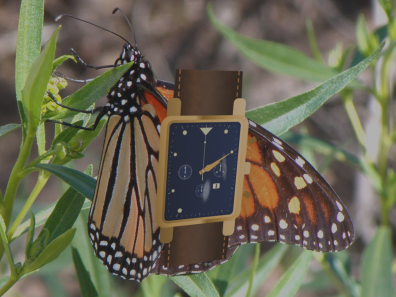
2.10
